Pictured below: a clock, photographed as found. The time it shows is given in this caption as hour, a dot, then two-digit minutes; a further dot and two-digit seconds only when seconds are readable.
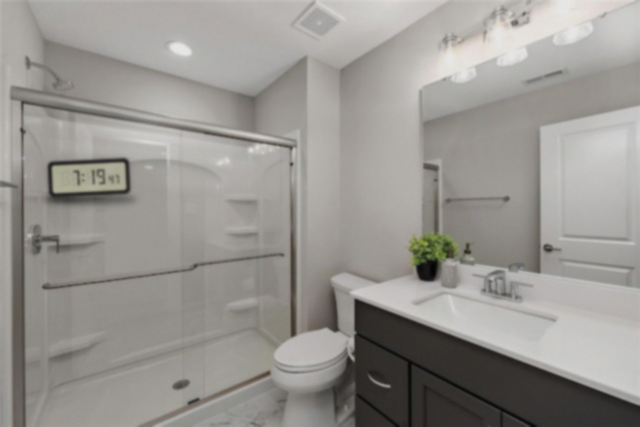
7.19
